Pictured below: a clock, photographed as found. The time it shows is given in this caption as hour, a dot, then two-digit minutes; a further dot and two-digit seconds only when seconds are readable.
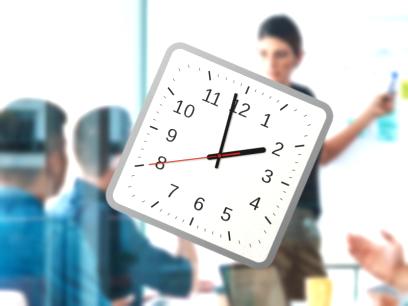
1.58.40
